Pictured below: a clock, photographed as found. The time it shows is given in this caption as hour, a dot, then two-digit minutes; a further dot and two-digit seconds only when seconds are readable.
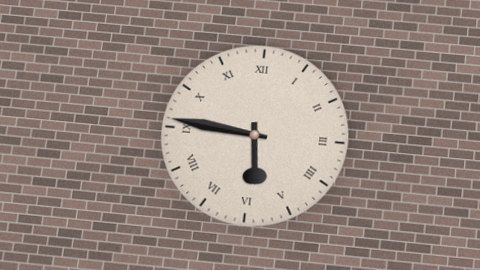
5.46
